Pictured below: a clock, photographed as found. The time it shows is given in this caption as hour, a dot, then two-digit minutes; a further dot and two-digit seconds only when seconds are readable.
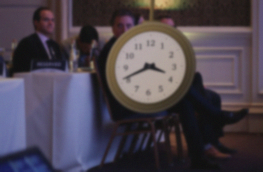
3.41
